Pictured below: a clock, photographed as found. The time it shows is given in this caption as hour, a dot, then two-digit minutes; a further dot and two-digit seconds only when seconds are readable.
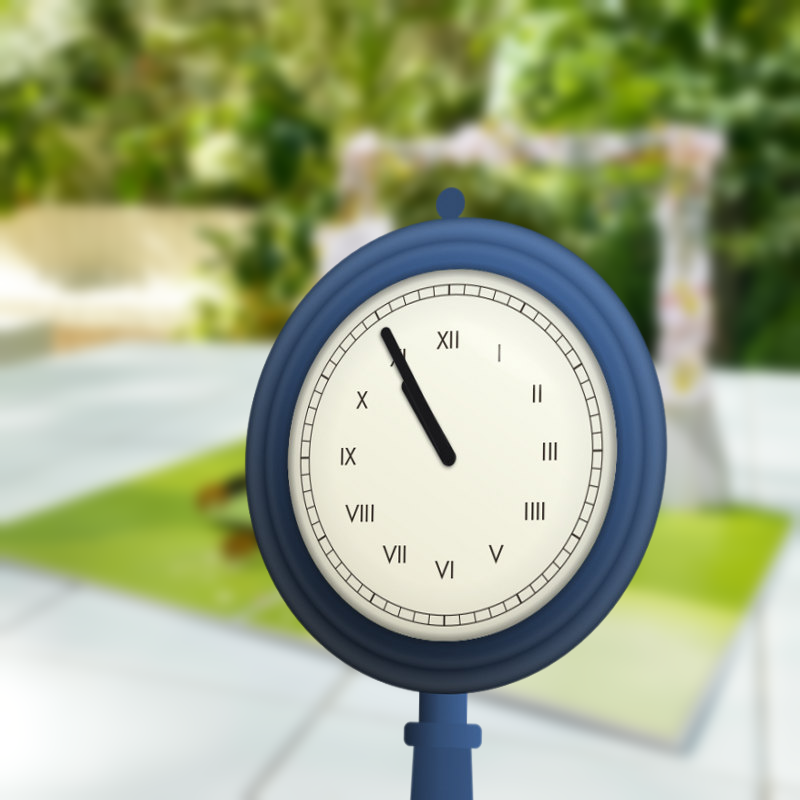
10.55
